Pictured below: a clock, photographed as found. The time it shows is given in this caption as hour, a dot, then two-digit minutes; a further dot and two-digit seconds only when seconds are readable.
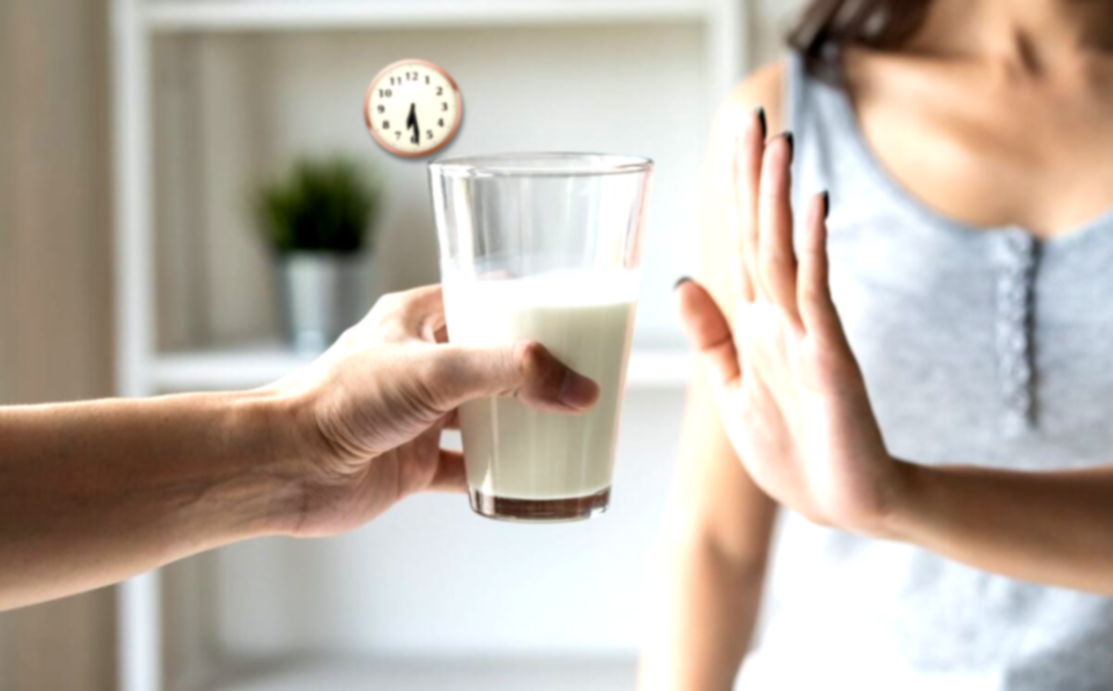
6.29
